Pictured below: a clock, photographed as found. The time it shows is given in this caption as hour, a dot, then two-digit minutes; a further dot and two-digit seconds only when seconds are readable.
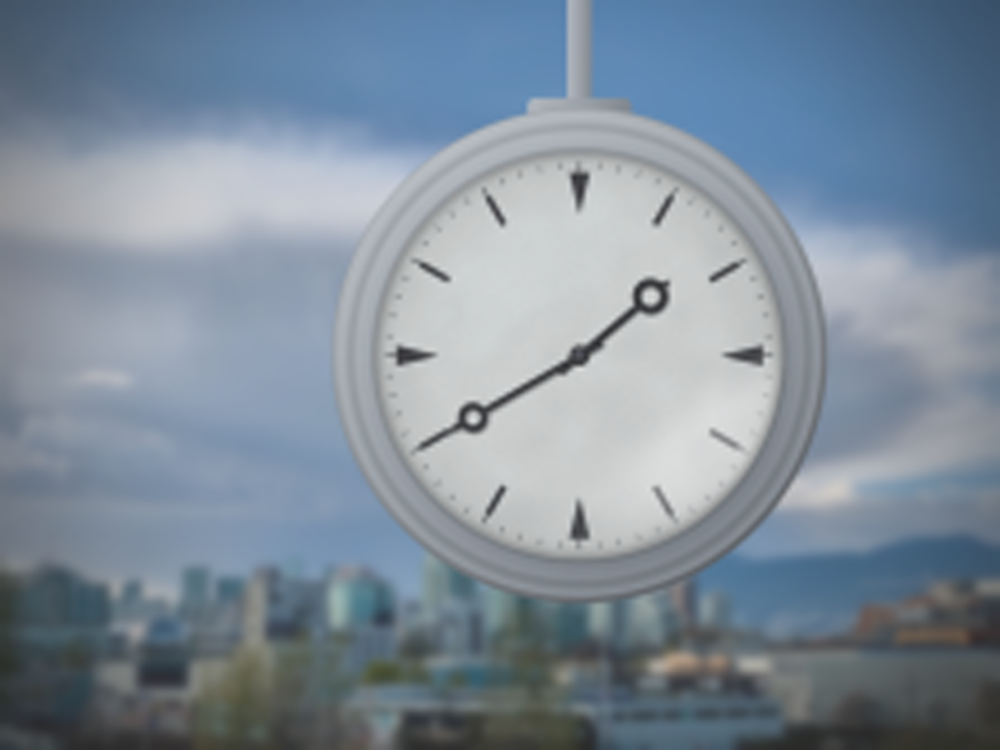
1.40
